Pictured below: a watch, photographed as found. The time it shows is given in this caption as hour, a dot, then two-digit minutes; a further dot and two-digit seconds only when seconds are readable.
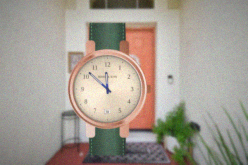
11.52
